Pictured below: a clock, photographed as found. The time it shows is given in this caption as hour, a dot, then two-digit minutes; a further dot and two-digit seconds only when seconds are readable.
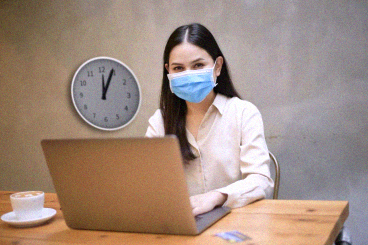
12.04
